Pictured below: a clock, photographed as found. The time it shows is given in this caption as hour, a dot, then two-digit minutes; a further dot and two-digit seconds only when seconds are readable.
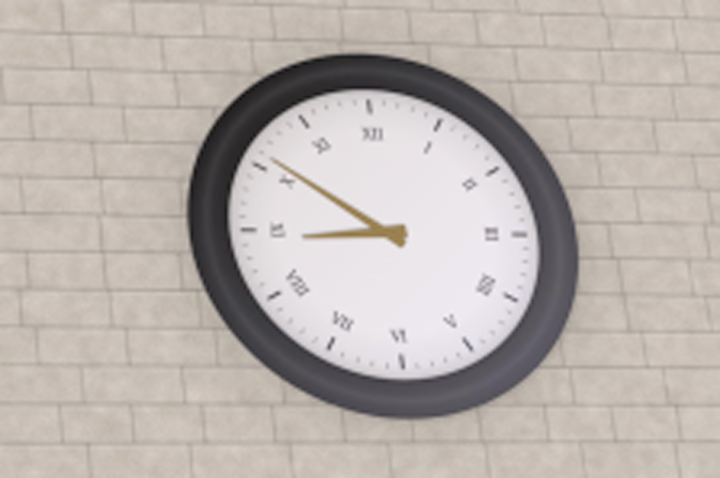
8.51
